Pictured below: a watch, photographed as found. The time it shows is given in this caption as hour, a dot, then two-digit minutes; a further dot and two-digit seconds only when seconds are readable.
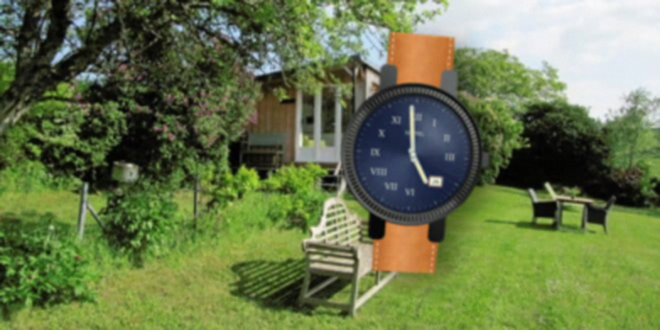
4.59
